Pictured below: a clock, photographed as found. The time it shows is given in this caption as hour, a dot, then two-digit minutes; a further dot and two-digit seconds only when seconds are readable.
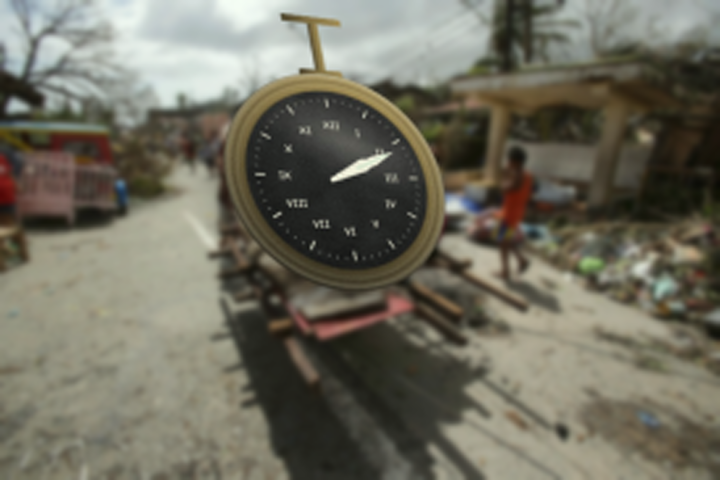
2.11
